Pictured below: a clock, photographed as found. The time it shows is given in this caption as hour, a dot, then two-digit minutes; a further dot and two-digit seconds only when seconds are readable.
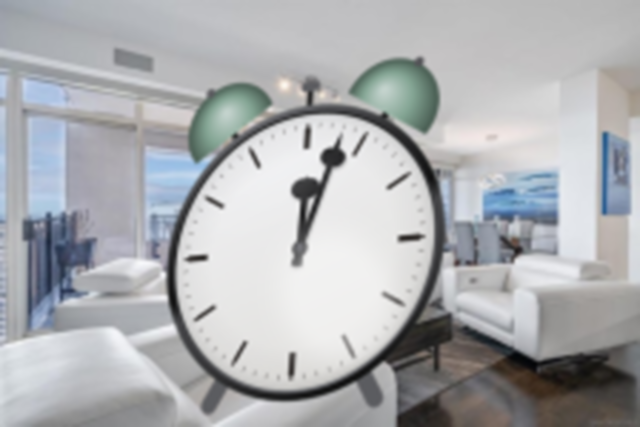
12.03
